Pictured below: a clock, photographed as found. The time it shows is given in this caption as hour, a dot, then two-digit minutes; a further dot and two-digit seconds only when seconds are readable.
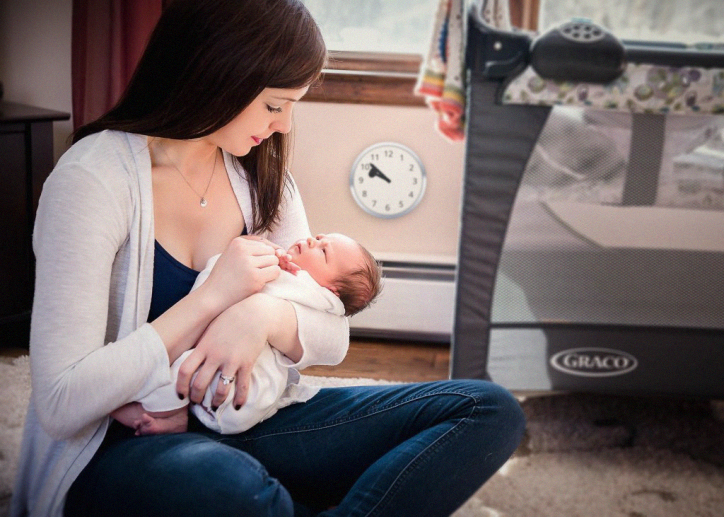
9.52
